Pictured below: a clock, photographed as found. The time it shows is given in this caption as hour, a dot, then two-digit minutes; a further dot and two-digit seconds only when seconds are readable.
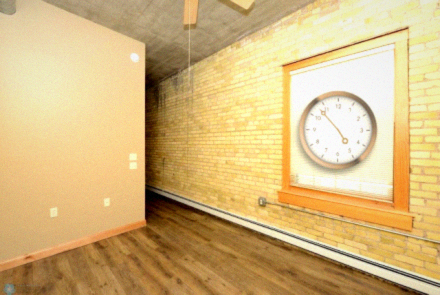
4.53
